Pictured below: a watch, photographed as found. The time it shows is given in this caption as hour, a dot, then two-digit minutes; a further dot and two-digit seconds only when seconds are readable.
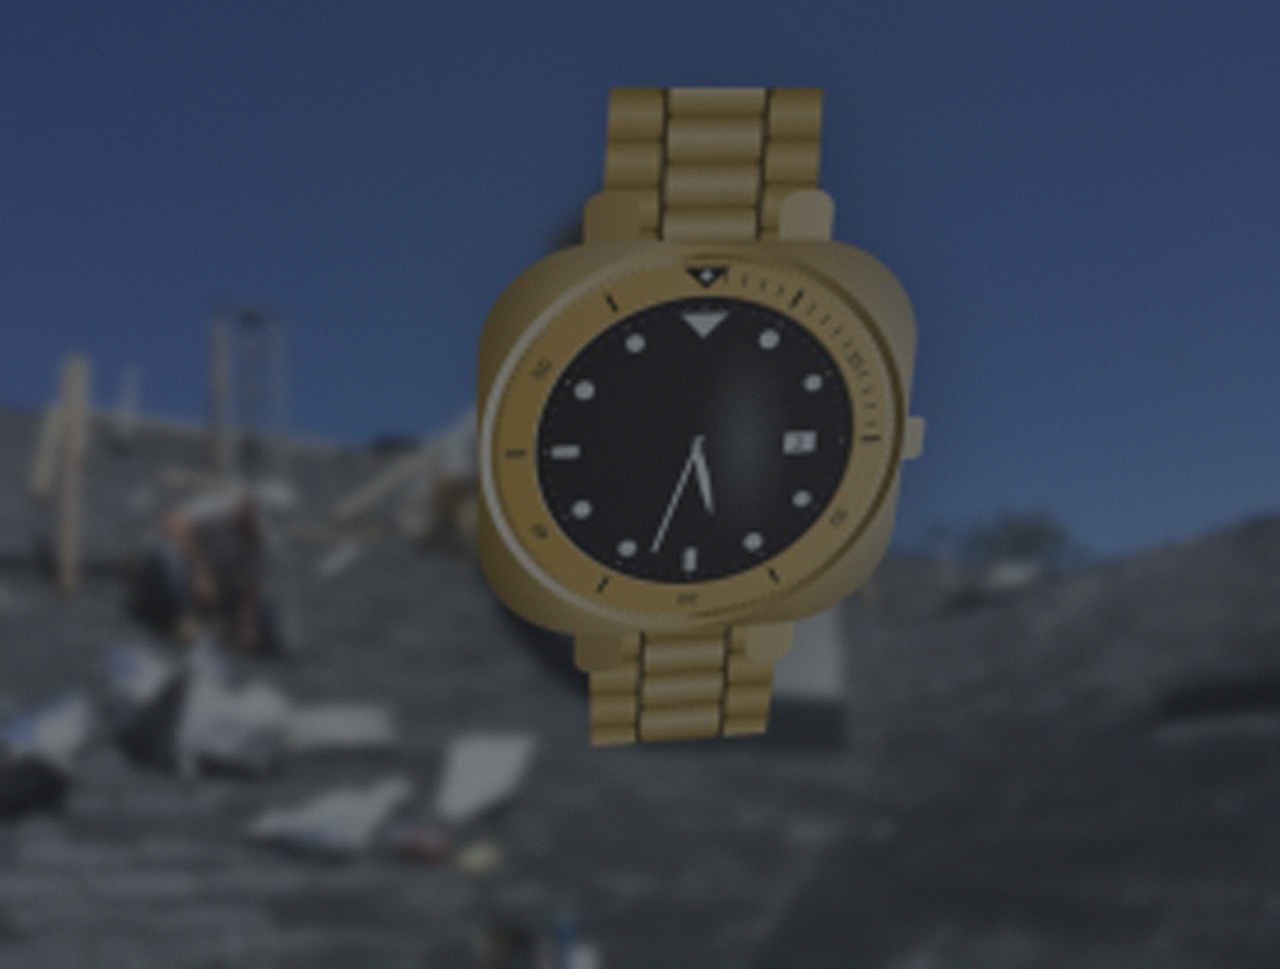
5.33
